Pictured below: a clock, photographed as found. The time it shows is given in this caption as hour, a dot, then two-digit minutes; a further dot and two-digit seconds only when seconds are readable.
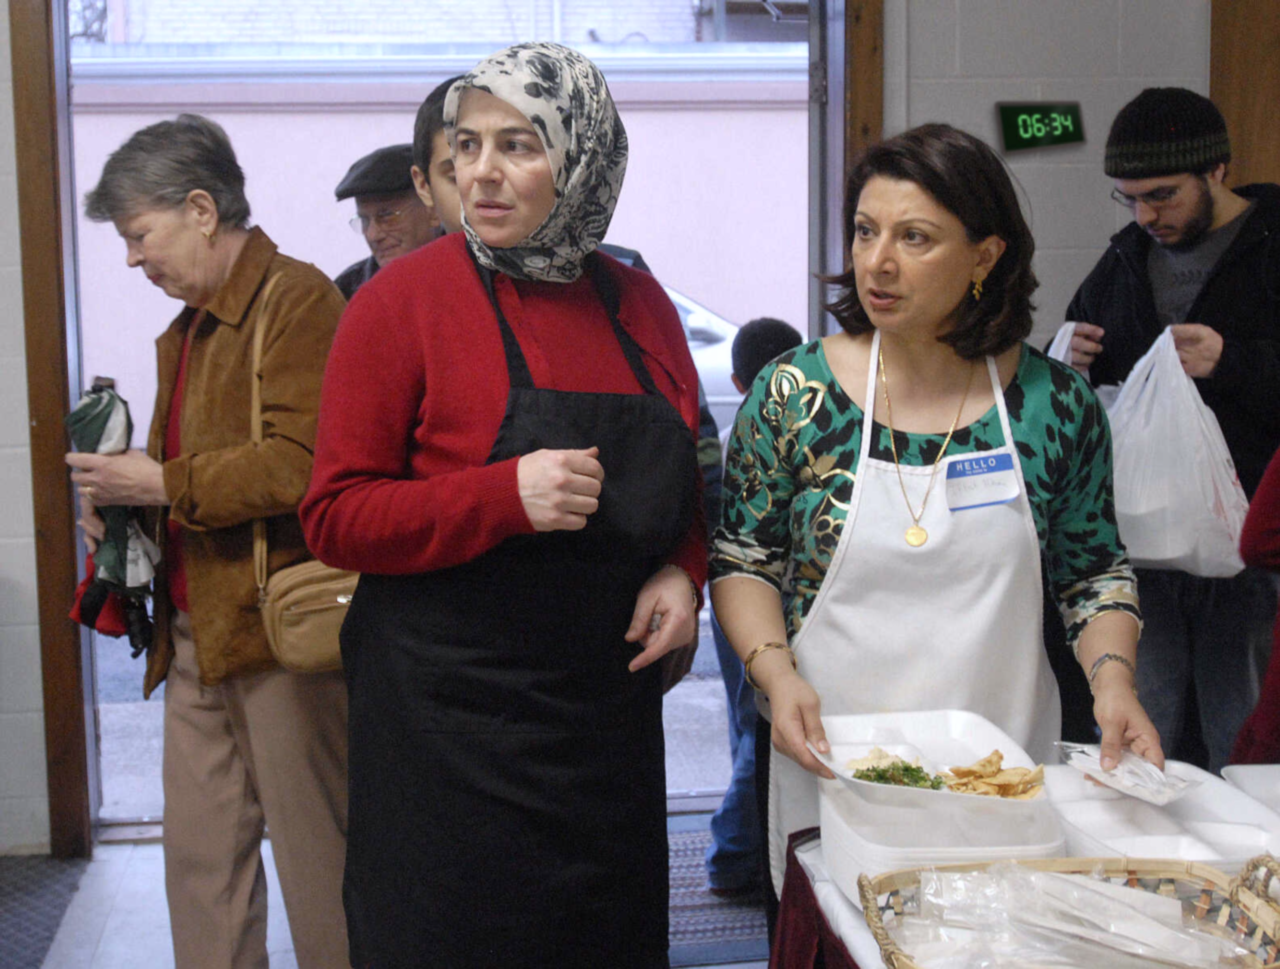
6.34
